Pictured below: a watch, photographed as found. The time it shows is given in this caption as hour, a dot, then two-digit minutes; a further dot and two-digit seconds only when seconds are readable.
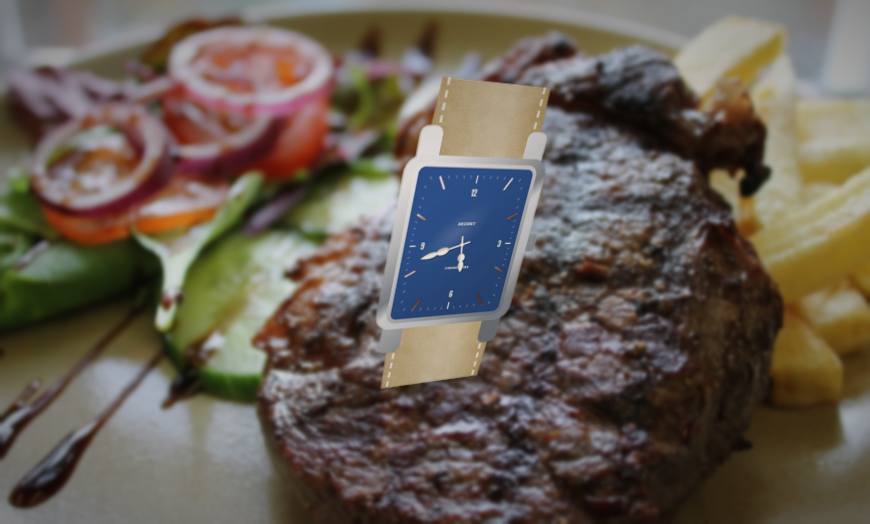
5.42
